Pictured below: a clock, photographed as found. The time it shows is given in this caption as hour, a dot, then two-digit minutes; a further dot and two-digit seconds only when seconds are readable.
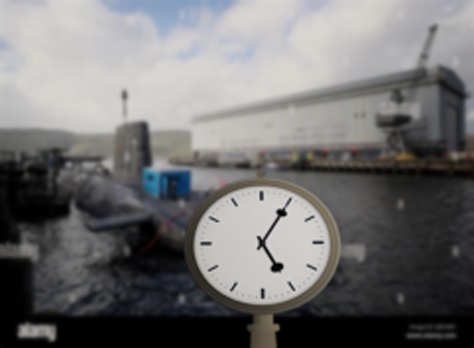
5.05
